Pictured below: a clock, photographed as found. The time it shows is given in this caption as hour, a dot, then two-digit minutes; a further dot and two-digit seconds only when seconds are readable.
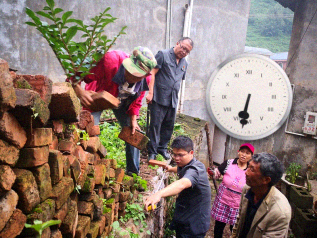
6.32
